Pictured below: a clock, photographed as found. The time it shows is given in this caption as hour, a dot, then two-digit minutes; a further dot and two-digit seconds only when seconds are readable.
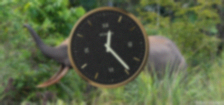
12.24
